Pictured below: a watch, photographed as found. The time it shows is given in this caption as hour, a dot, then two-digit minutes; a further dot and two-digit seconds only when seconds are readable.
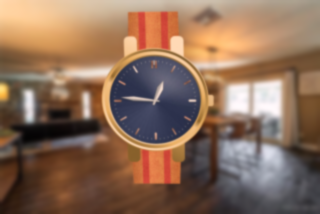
12.46
